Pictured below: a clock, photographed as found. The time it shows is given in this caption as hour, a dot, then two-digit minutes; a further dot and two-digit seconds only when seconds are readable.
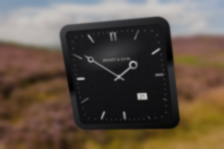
1.51
